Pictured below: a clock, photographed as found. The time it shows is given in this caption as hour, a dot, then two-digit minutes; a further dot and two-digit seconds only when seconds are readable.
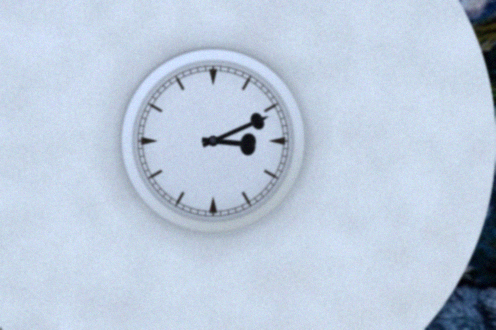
3.11
